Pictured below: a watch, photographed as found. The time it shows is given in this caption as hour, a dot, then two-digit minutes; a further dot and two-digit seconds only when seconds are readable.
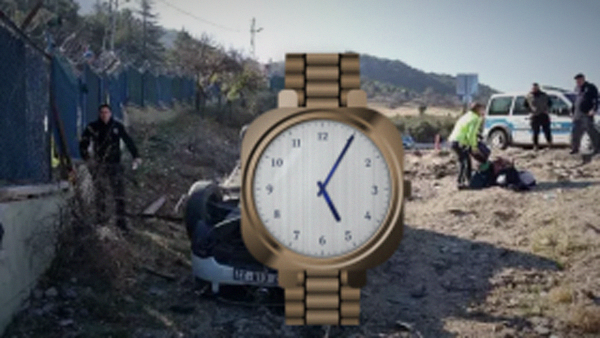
5.05
